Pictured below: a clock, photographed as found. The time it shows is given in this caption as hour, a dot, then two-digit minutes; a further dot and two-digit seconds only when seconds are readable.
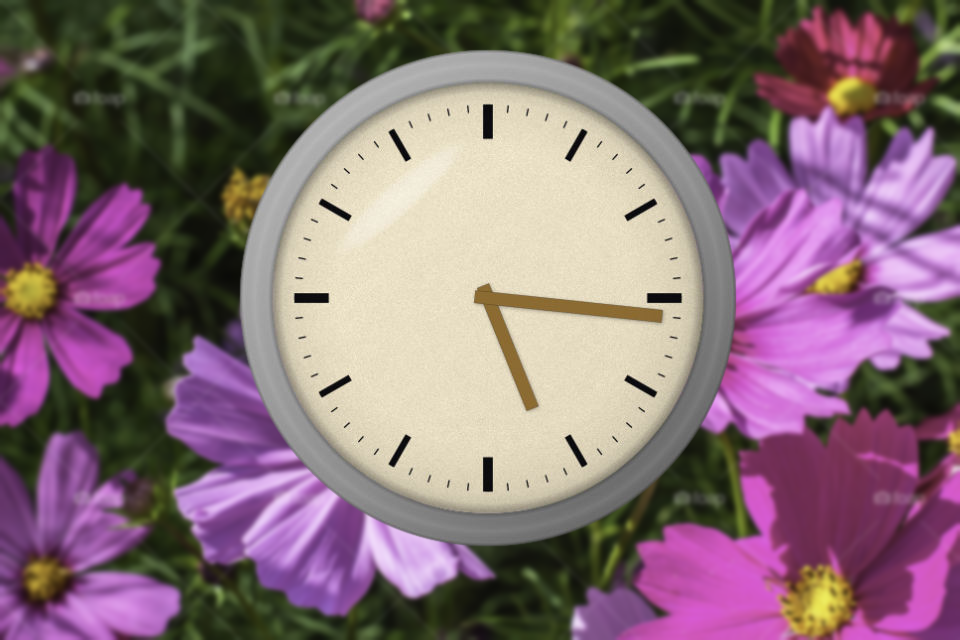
5.16
